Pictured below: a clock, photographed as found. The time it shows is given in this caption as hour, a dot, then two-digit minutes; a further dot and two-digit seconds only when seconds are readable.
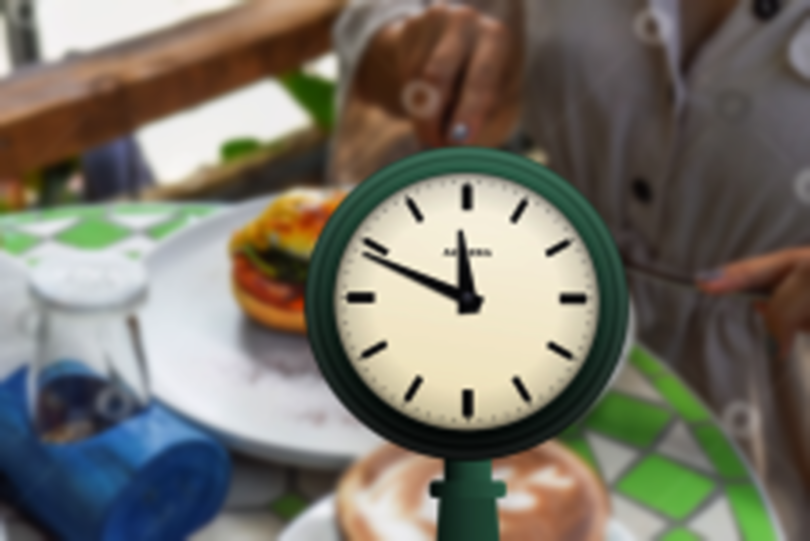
11.49
